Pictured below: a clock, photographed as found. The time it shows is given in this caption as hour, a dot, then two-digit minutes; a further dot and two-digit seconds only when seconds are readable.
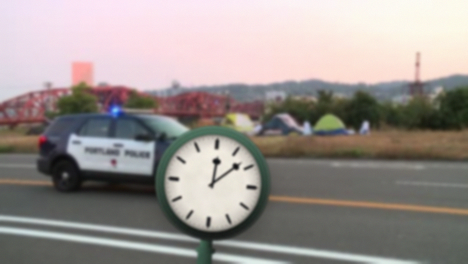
12.08
